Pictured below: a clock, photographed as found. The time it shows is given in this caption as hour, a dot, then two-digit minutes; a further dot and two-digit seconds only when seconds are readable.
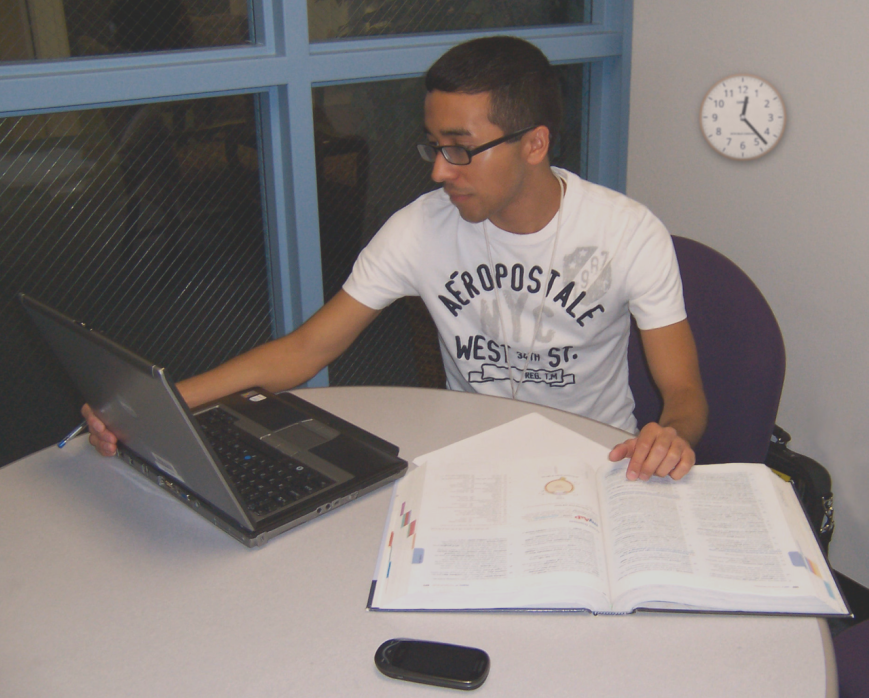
12.23
